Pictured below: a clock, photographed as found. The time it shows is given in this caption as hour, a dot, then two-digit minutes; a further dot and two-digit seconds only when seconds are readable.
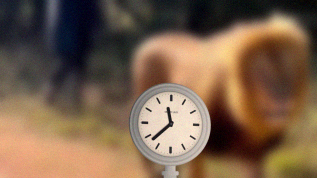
11.38
